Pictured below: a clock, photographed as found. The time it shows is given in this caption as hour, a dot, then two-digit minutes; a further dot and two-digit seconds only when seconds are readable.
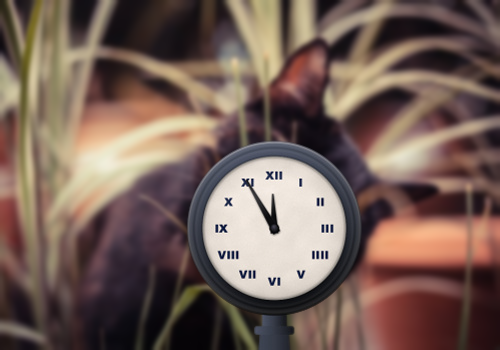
11.55
